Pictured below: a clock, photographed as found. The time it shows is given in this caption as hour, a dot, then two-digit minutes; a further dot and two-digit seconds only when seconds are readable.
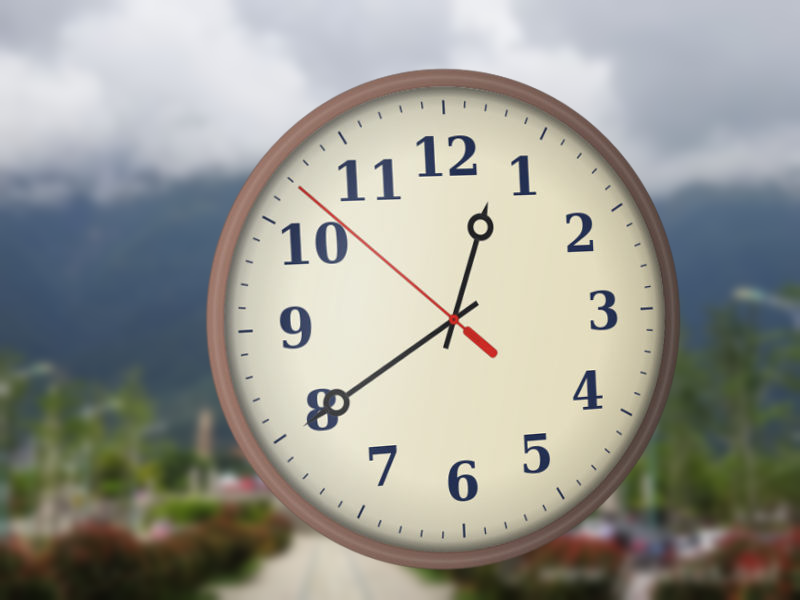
12.39.52
